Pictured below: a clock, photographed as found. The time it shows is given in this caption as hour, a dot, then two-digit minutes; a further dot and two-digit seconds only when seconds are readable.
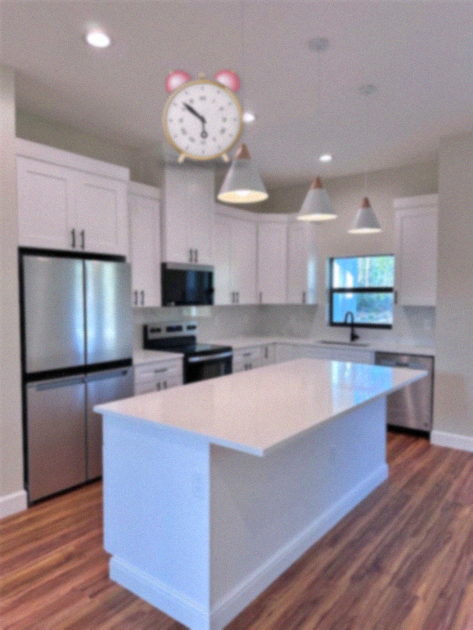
5.52
